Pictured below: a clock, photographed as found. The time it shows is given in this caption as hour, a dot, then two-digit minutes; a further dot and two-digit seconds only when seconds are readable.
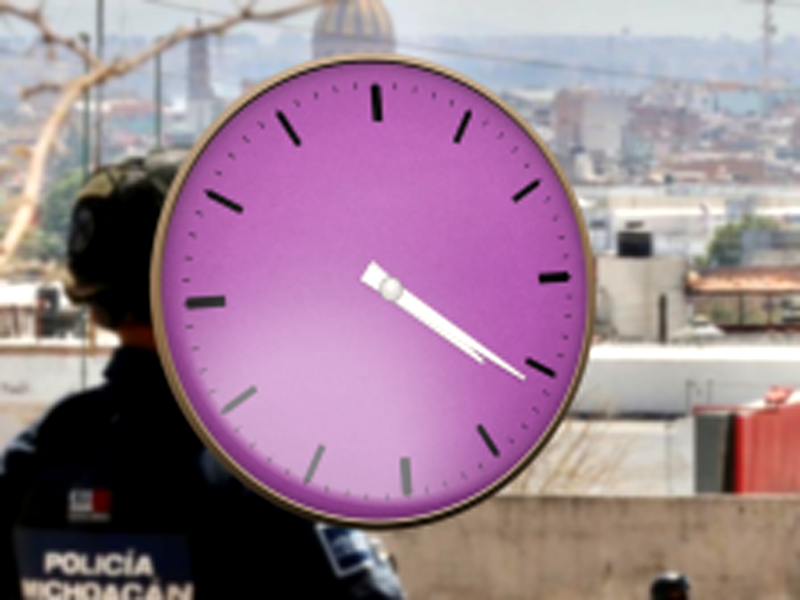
4.21
